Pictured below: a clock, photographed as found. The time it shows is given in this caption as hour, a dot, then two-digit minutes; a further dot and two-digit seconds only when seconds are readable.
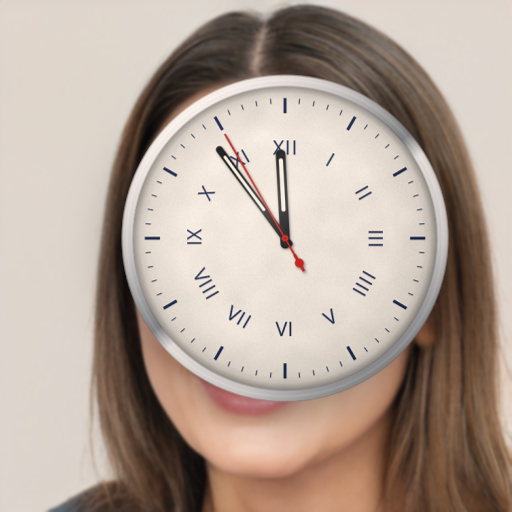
11.53.55
